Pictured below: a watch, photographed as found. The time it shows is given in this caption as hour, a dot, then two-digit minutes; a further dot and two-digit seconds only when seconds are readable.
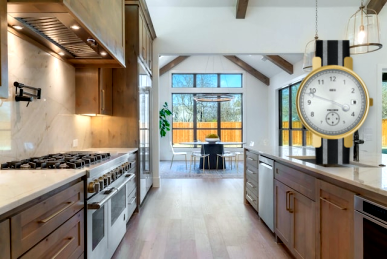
3.48
